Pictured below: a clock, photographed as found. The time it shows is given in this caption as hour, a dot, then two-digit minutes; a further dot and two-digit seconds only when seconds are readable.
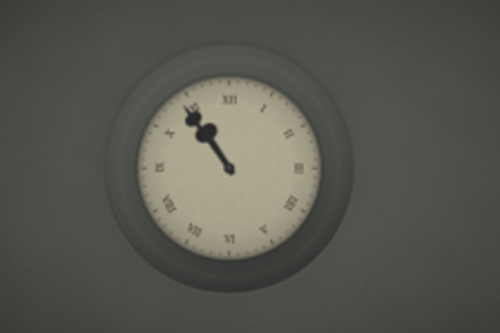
10.54
